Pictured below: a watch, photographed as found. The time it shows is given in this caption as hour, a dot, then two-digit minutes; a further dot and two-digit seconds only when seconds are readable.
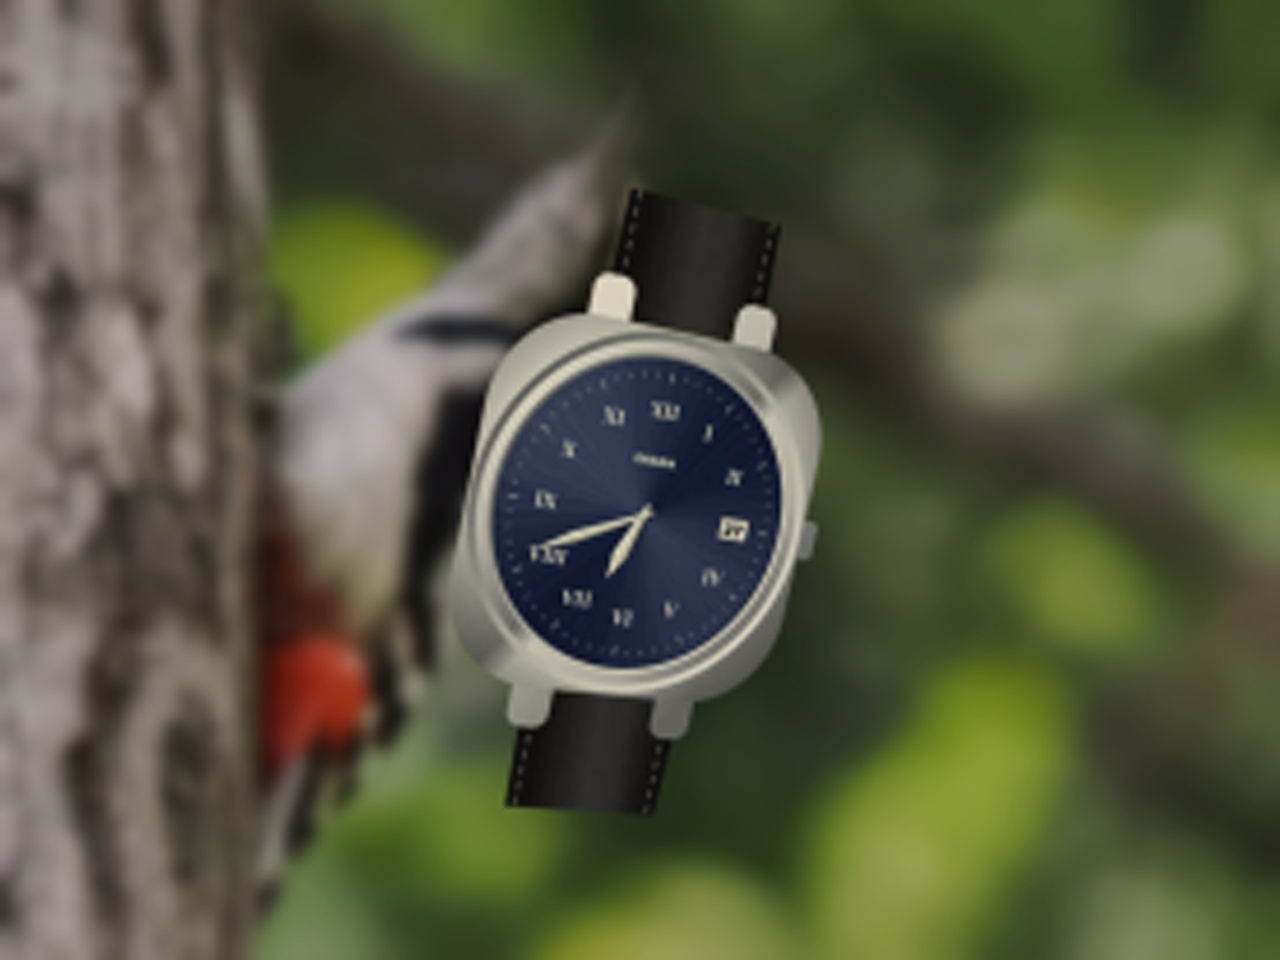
6.41
